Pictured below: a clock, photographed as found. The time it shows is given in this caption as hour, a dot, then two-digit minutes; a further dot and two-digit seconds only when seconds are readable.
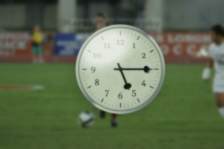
5.15
